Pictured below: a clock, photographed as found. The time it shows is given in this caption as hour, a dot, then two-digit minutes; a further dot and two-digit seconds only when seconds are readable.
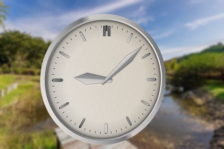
9.08
